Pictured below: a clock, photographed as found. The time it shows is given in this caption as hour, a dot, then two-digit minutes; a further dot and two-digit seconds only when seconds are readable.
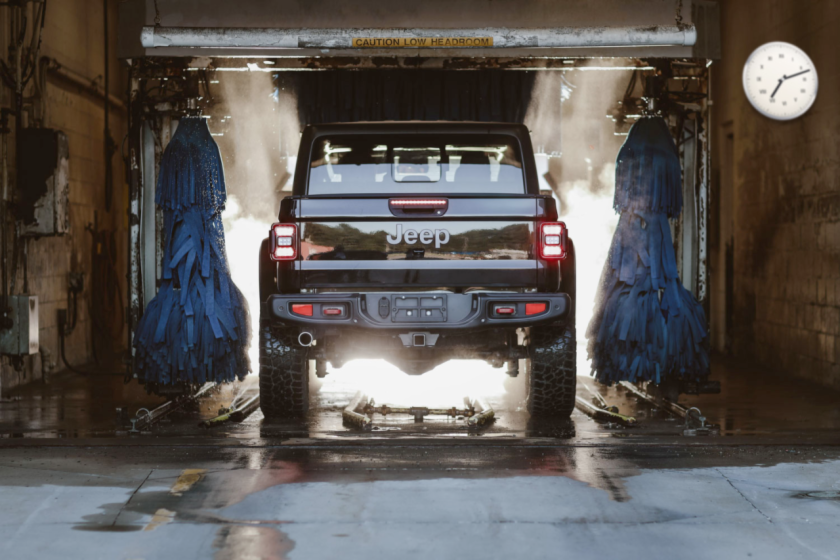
7.12
